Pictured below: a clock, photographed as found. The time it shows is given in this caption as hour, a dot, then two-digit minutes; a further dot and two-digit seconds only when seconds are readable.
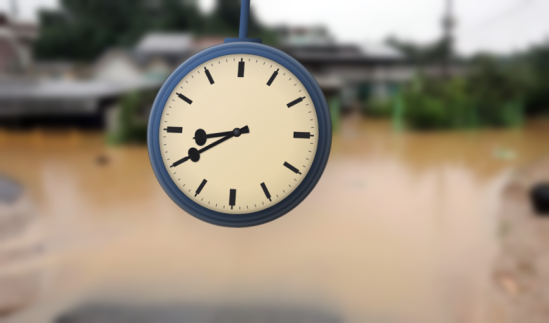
8.40
